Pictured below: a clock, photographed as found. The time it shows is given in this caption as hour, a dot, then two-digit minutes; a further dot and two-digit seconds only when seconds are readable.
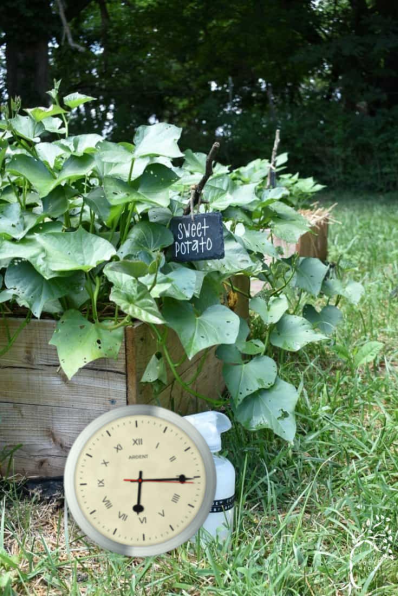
6.15.16
